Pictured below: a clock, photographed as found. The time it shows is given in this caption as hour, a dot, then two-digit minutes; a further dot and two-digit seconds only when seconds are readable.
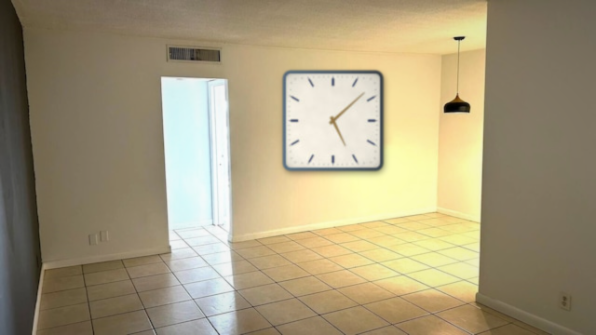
5.08
